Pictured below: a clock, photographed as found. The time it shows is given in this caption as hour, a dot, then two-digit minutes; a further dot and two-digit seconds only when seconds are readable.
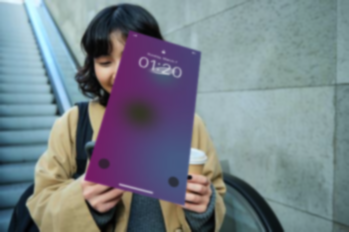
1.20
